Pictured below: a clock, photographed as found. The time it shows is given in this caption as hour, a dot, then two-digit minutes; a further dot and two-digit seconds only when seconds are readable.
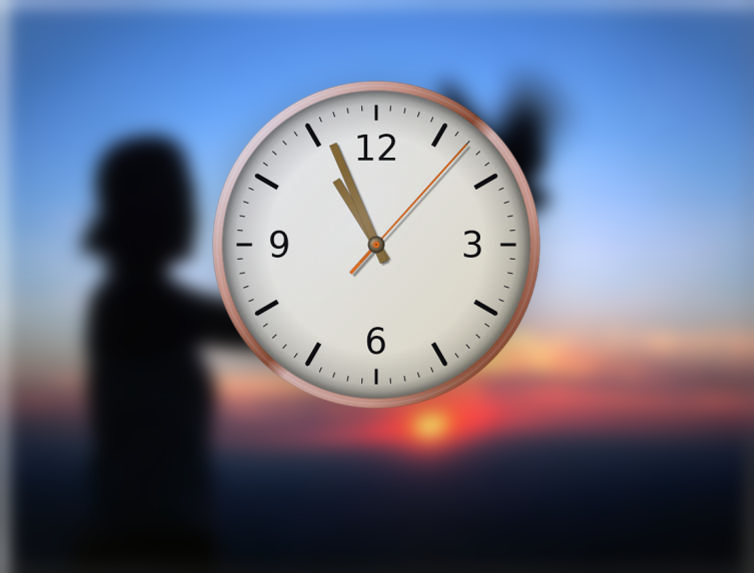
10.56.07
